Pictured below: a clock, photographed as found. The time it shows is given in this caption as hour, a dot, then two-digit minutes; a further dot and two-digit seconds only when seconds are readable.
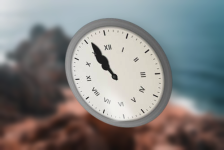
10.56
